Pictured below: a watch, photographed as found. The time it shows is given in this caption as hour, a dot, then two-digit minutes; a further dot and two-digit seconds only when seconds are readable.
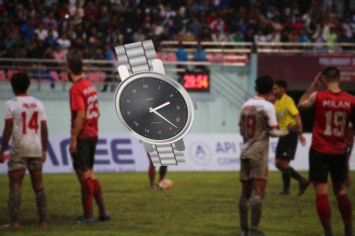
2.23
